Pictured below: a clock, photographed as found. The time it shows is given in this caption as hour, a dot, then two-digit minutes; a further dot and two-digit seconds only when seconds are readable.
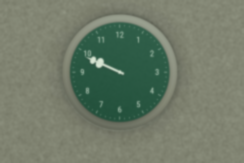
9.49
